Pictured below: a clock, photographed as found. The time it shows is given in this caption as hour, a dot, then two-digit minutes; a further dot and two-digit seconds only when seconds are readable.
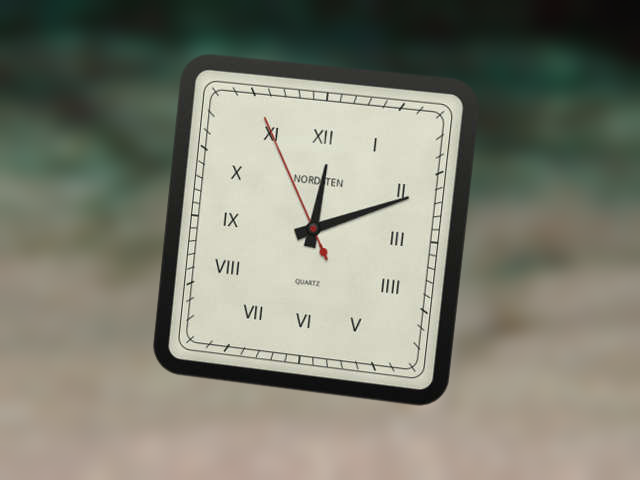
12.10.55
